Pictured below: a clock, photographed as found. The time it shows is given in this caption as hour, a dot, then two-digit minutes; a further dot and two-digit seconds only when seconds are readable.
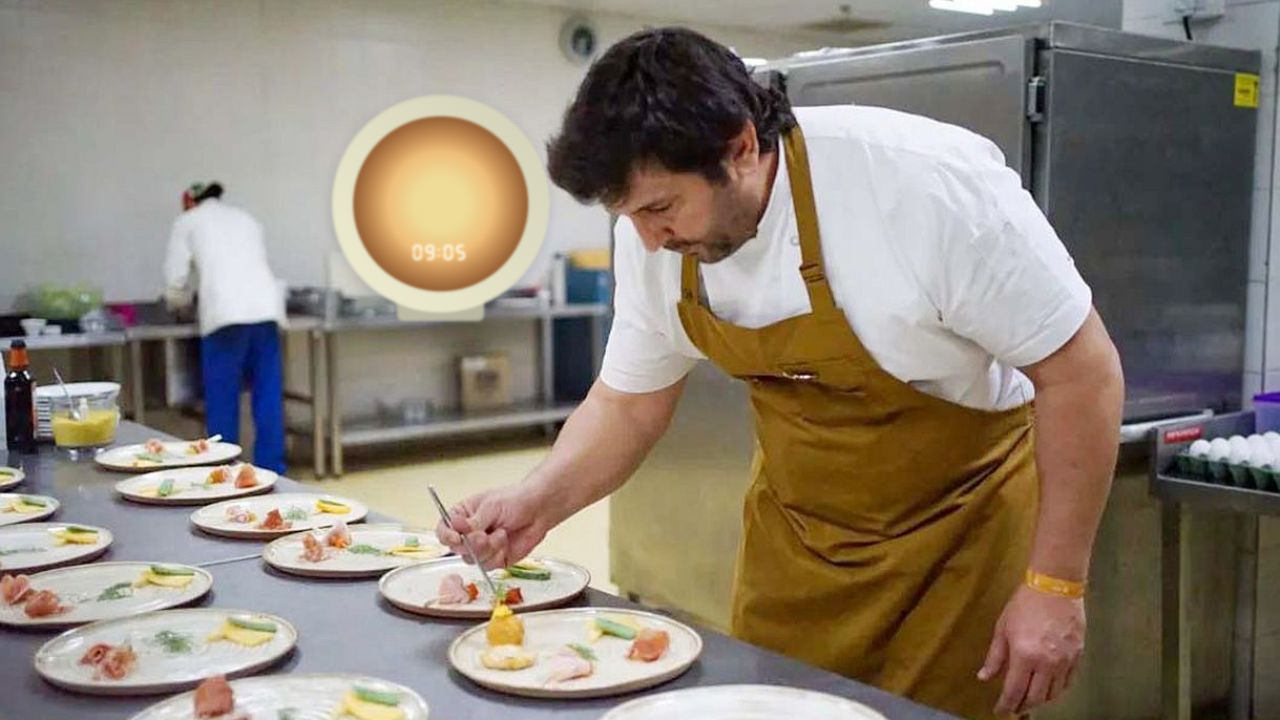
9.05
